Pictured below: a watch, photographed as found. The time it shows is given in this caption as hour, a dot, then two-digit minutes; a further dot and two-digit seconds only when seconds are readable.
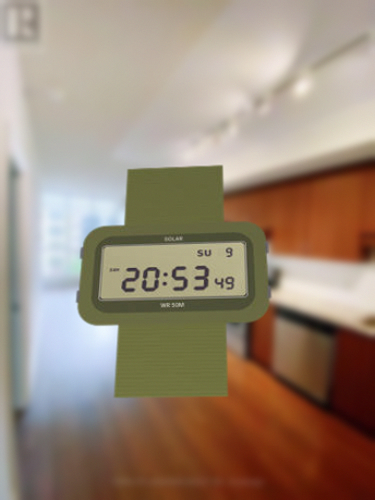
20.53.49
